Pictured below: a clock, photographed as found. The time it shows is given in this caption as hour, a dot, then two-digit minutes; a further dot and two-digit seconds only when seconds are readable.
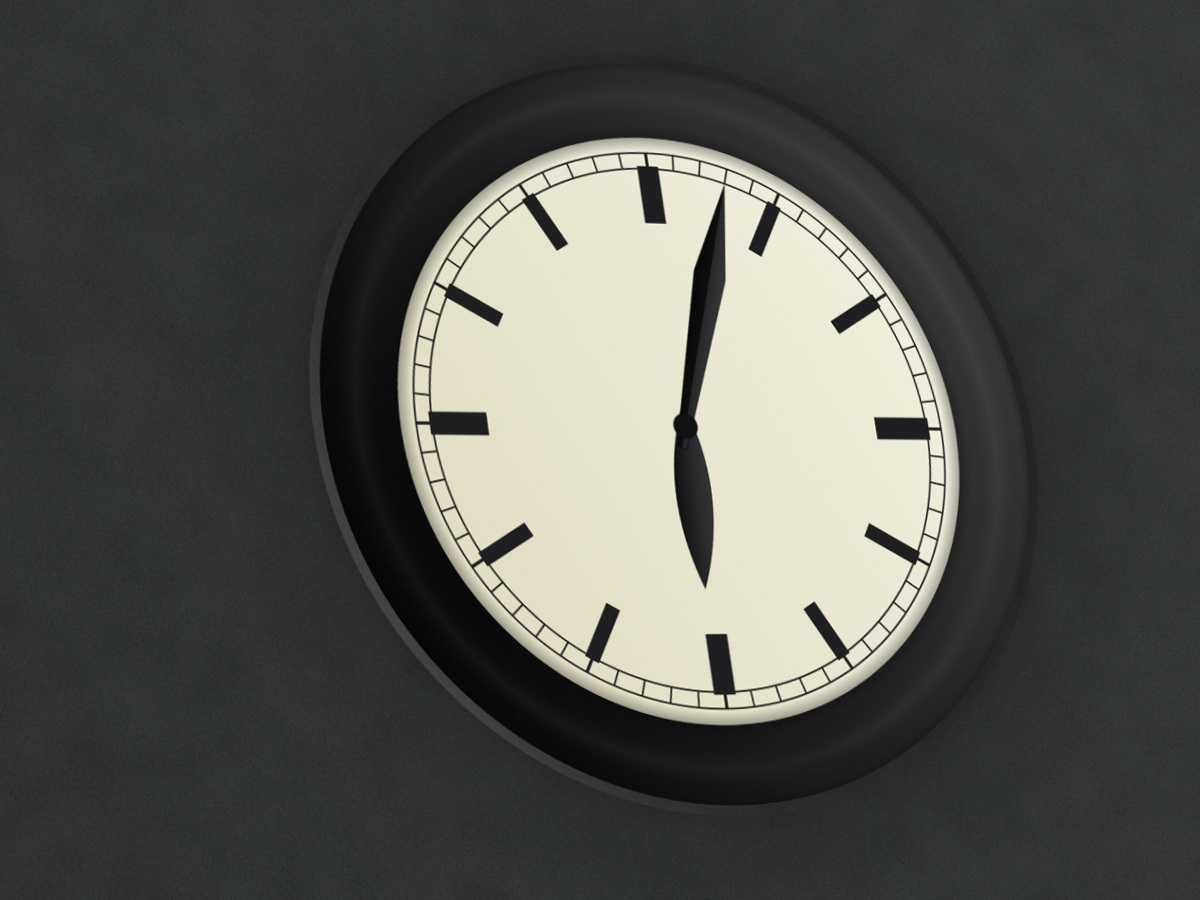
6.03
